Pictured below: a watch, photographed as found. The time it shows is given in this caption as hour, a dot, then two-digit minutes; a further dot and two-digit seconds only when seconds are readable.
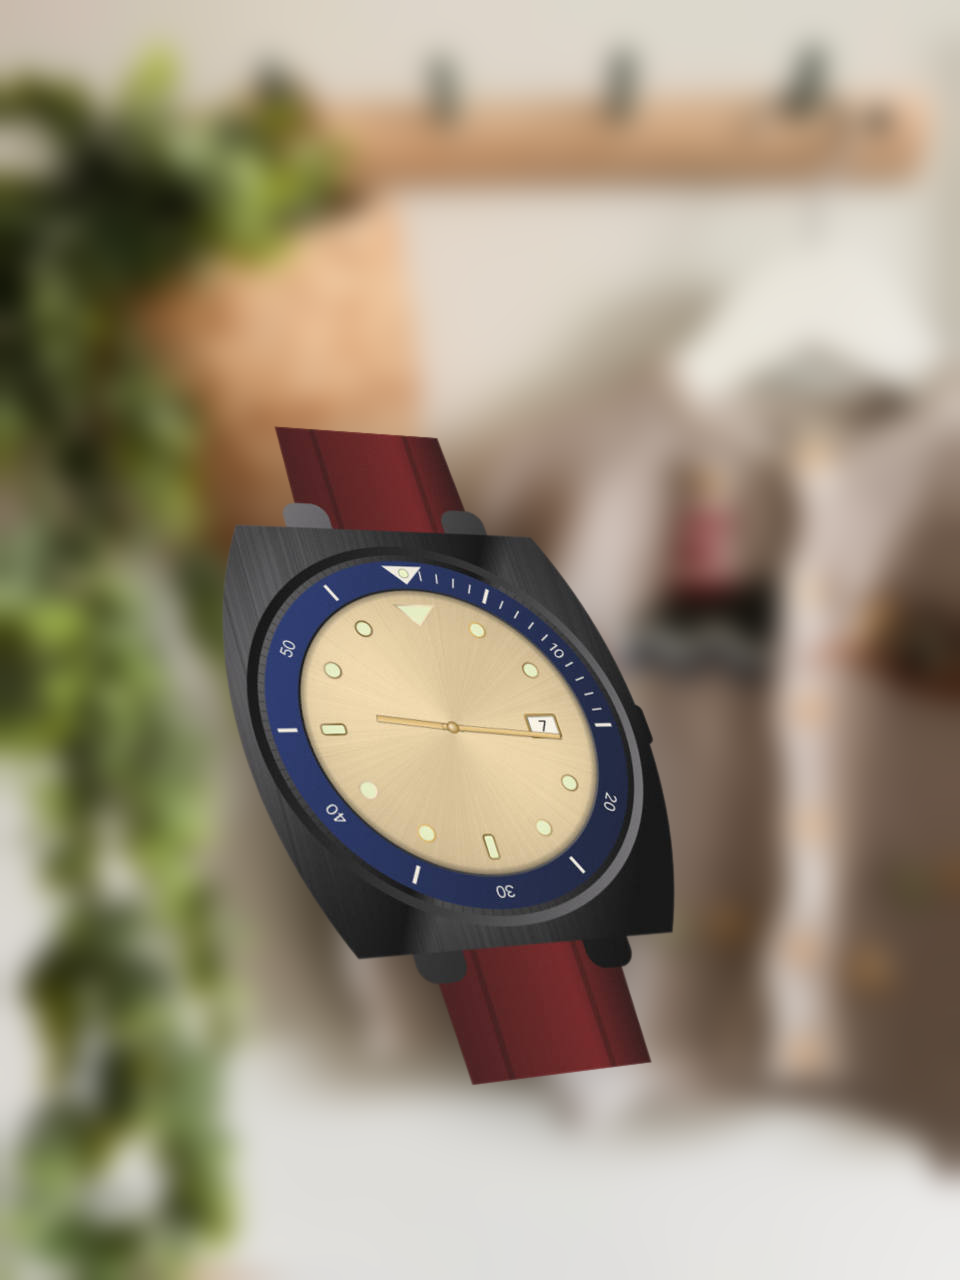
9.16
